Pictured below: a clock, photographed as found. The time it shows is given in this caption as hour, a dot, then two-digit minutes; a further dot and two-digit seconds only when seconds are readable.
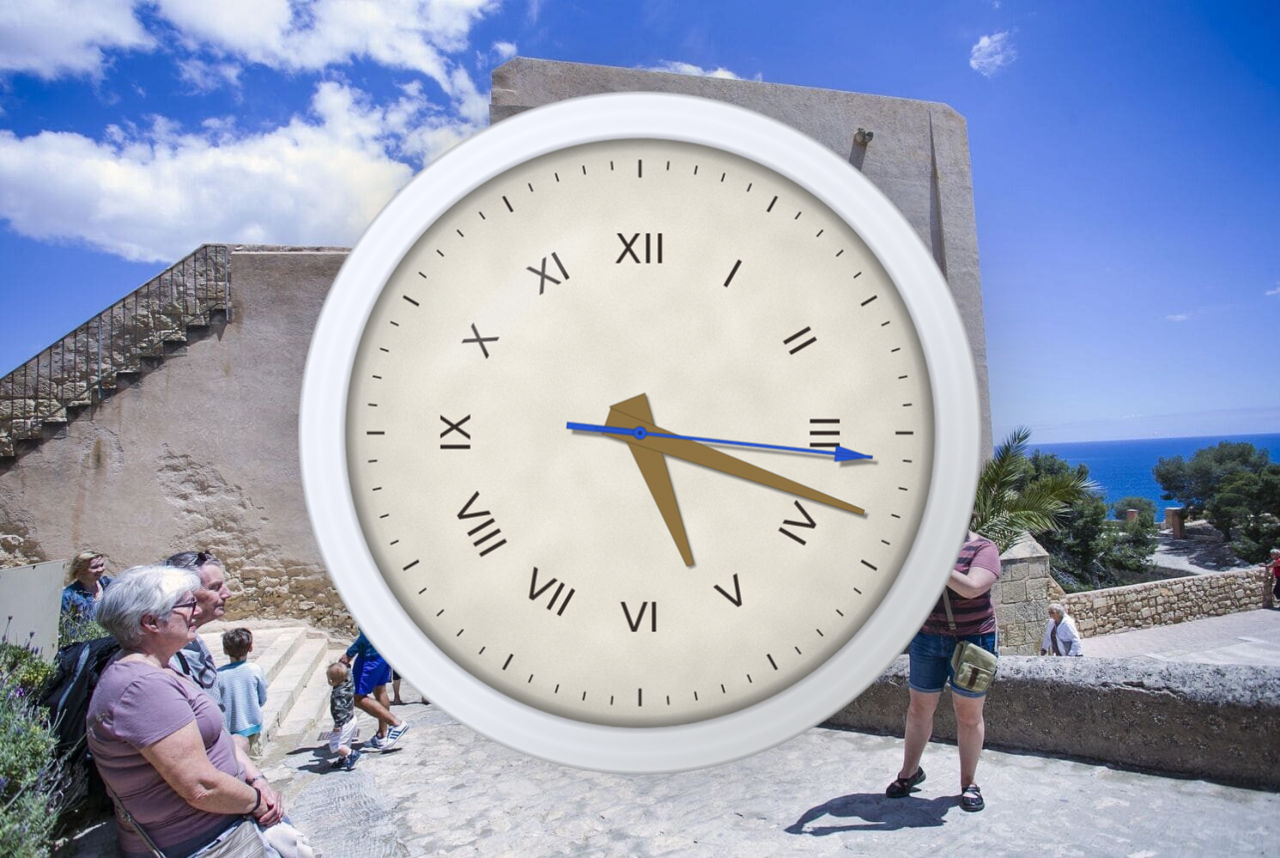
5.18.16
